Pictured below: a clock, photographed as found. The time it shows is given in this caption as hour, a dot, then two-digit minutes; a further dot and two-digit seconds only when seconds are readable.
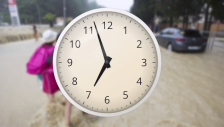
6.57
